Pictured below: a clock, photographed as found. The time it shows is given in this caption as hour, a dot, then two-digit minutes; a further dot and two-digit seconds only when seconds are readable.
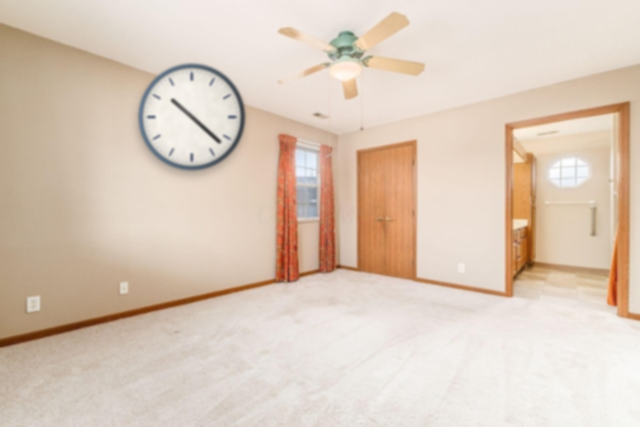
10.22
